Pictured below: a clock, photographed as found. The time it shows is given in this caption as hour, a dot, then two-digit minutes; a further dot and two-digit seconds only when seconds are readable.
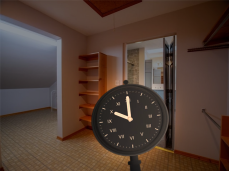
10.00
